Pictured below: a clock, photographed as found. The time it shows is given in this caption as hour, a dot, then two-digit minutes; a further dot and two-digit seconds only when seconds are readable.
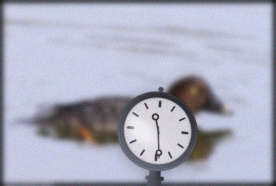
11.29
